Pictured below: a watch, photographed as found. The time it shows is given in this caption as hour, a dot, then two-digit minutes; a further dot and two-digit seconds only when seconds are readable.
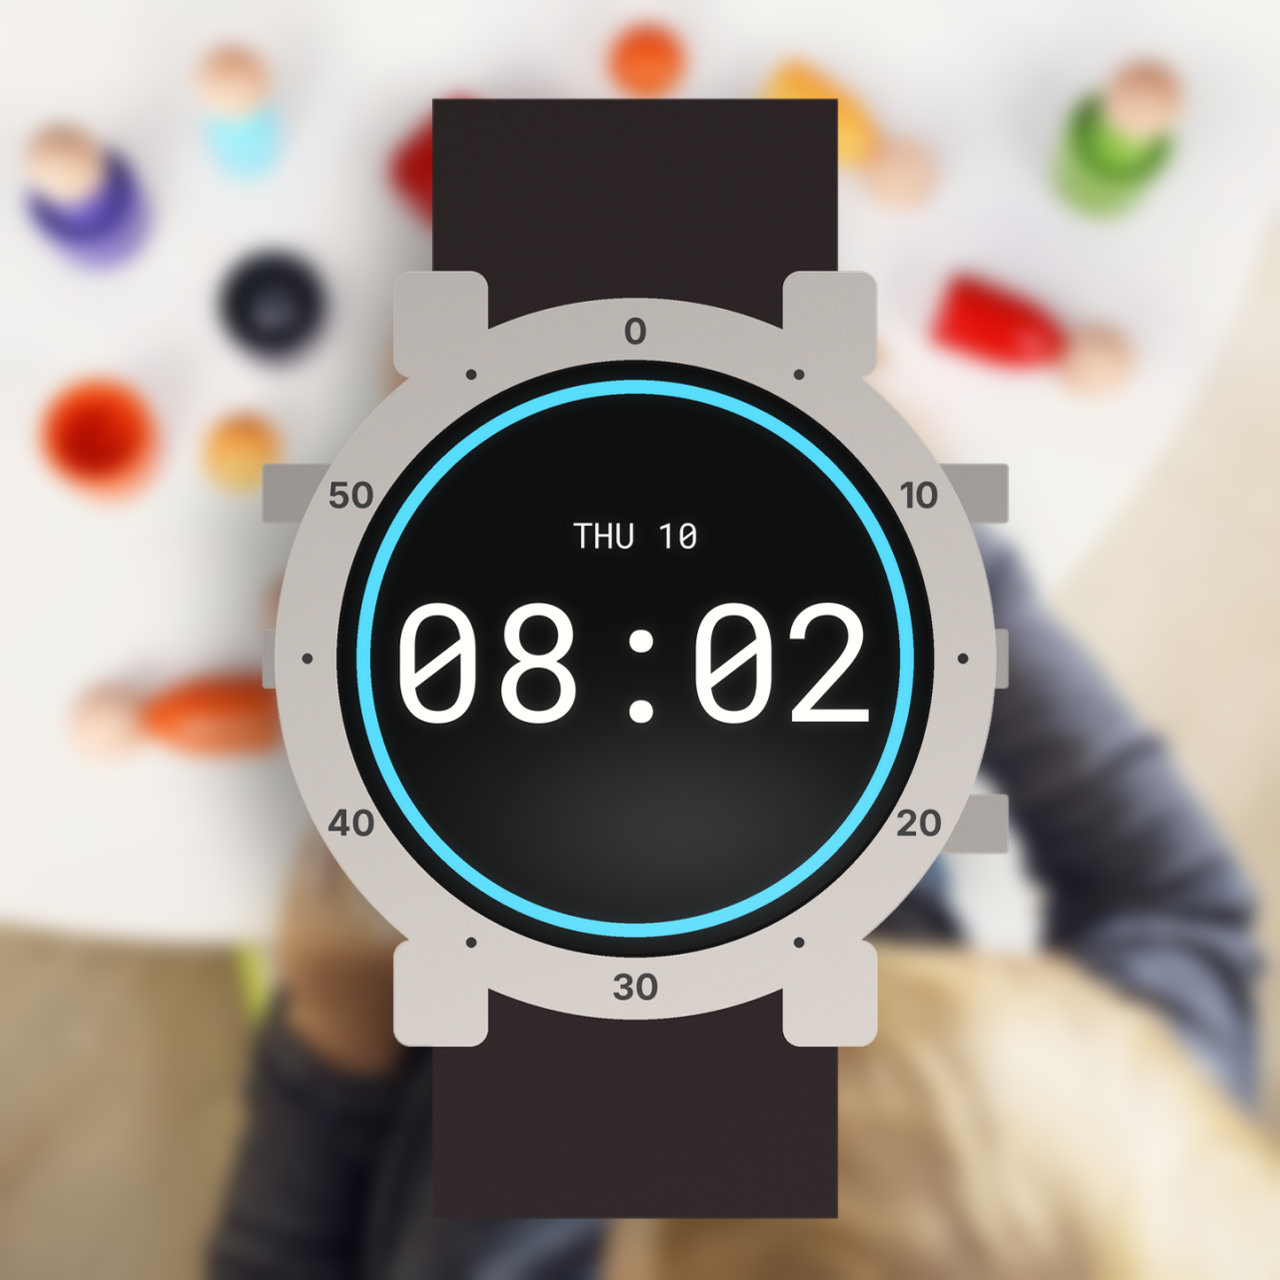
8.02
